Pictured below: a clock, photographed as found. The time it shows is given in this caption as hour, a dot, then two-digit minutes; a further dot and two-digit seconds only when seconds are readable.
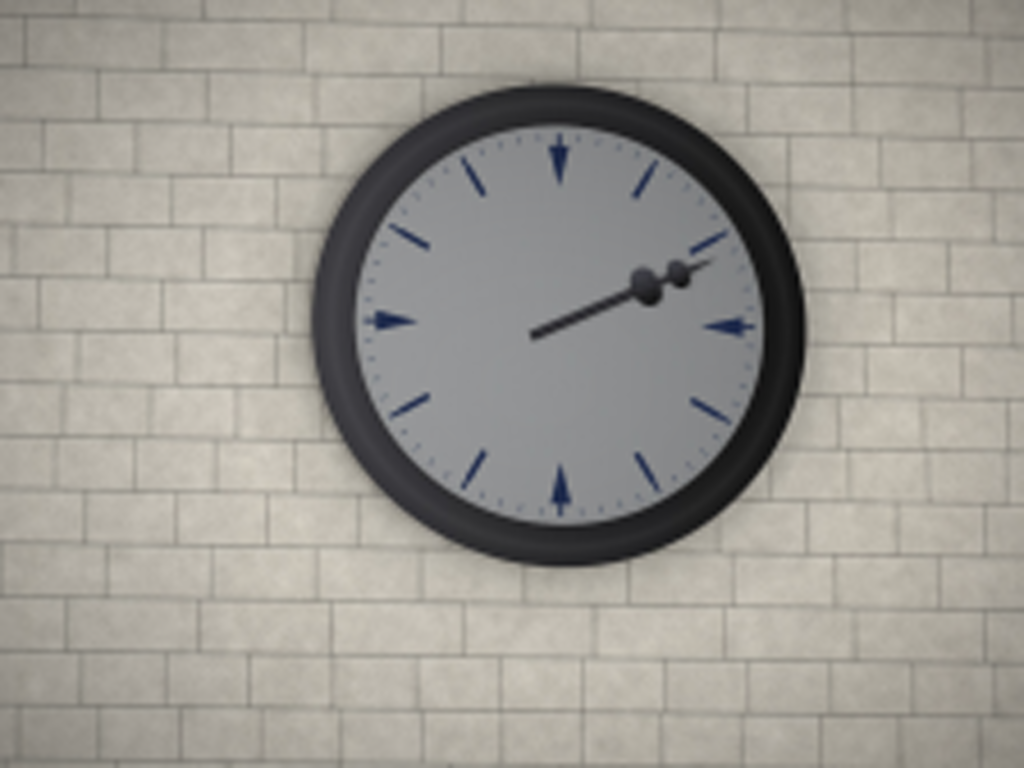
2.11
